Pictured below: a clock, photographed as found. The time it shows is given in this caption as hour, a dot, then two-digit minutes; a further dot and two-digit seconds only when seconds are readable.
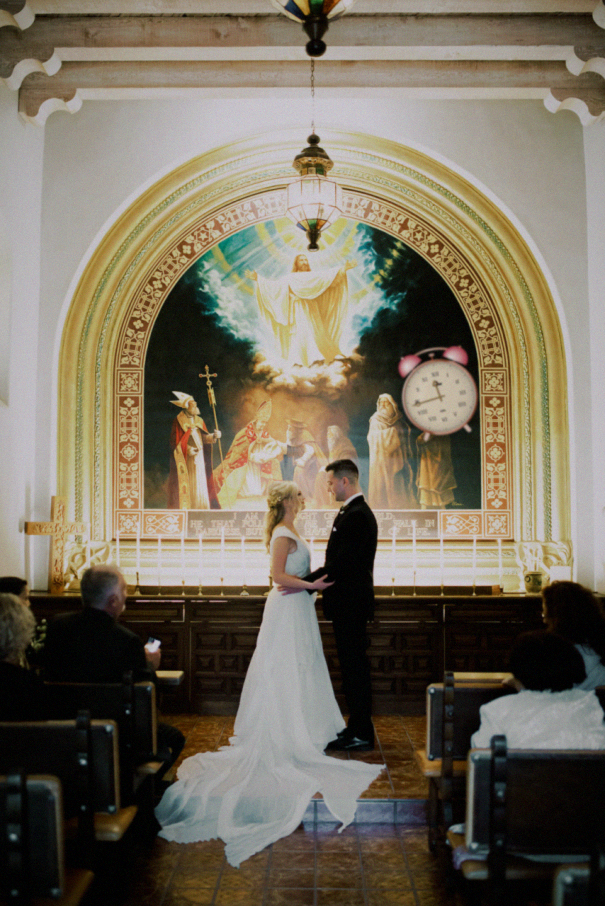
11.44
